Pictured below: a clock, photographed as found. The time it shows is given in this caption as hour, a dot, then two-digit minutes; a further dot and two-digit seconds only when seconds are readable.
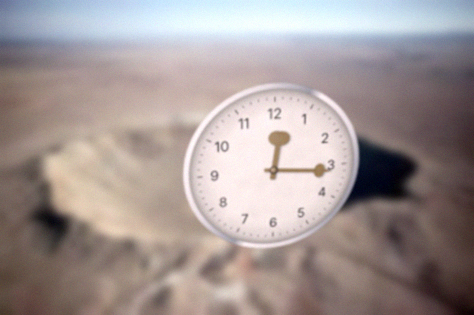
12.16
